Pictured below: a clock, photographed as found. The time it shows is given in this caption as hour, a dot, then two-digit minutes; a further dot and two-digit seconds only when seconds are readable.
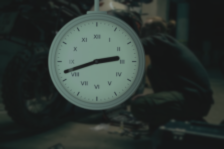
2.42
